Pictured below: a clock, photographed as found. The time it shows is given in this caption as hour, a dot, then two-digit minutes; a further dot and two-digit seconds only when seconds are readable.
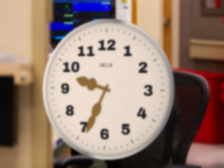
9.34
